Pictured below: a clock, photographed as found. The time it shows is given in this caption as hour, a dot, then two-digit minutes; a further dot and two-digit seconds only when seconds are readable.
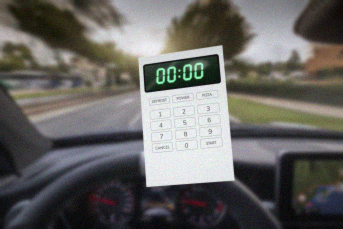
0.00
